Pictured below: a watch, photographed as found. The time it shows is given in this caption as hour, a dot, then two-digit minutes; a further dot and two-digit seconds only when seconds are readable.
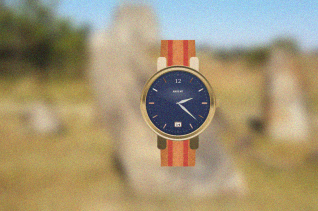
2.22
